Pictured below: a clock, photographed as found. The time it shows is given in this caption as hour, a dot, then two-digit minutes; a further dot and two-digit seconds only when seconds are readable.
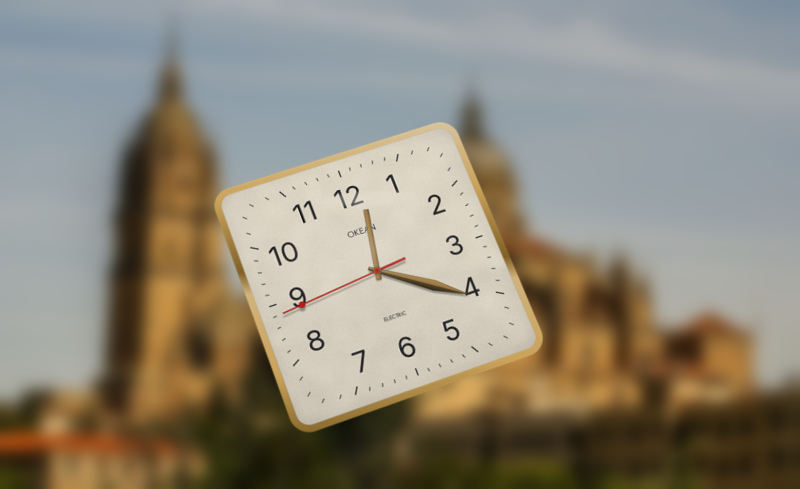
12.20.44
